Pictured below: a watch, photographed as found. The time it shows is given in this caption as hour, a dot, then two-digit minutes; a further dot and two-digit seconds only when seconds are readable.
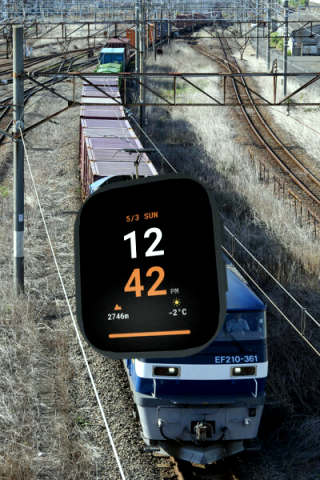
12.42
